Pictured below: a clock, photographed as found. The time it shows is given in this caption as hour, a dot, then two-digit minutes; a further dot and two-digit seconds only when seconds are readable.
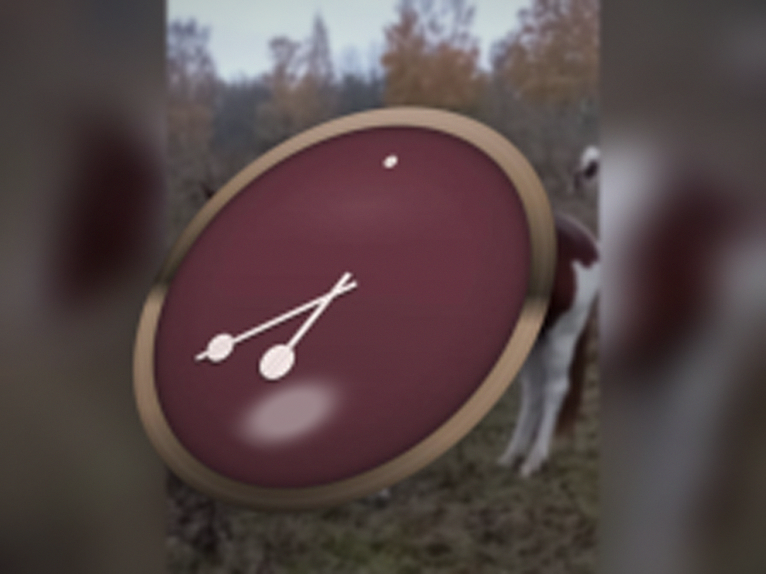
6.39
